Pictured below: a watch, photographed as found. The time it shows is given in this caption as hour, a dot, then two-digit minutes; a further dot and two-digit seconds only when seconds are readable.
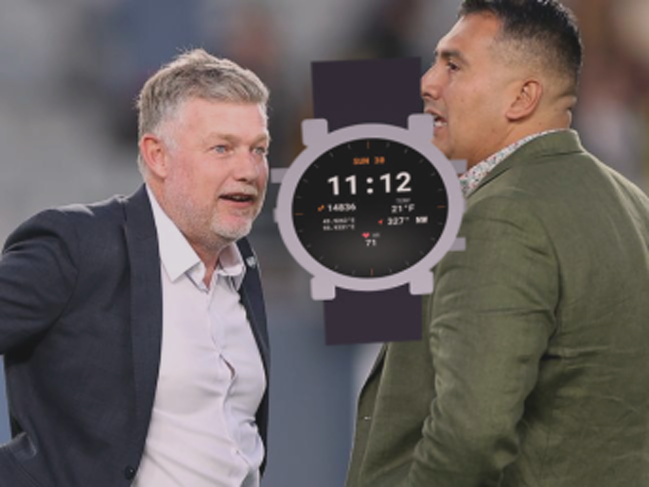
11.12
